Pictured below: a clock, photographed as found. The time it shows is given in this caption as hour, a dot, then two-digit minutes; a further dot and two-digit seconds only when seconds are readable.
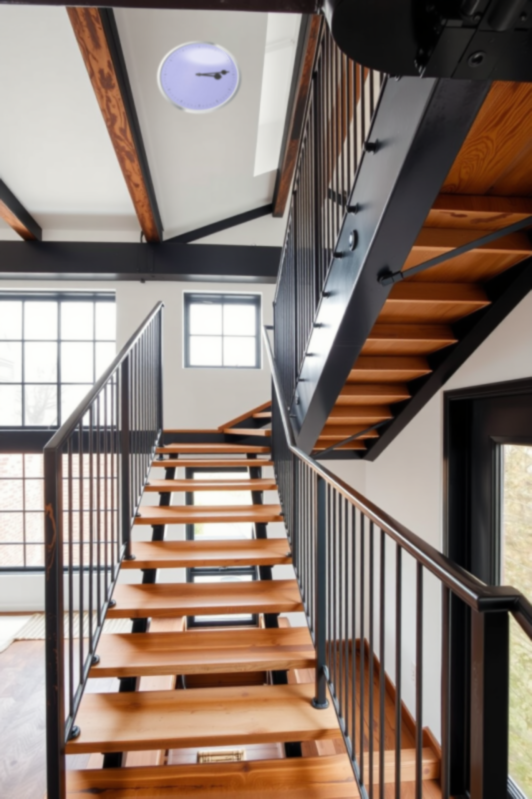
3.14
